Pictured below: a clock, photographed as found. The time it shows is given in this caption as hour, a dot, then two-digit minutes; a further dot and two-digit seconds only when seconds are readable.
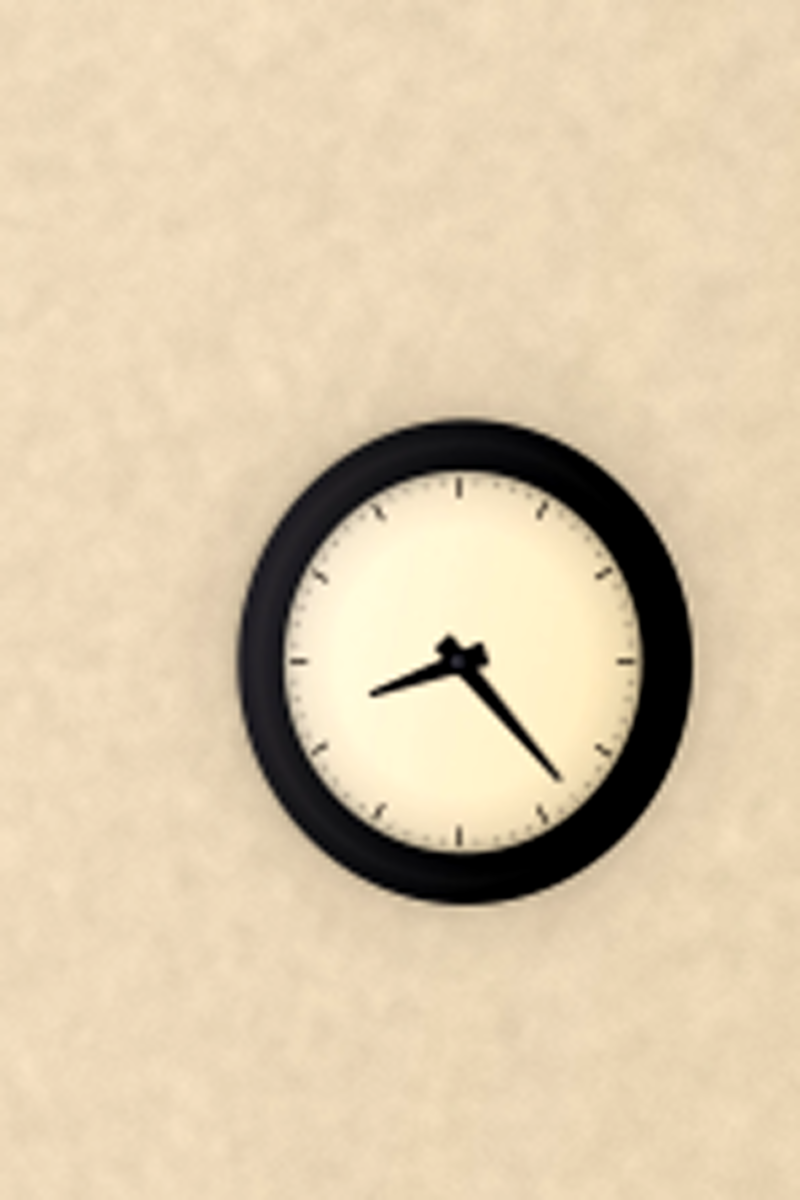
8.23
